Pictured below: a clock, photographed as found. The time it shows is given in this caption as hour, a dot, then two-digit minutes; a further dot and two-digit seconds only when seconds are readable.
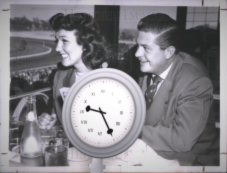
9.25
